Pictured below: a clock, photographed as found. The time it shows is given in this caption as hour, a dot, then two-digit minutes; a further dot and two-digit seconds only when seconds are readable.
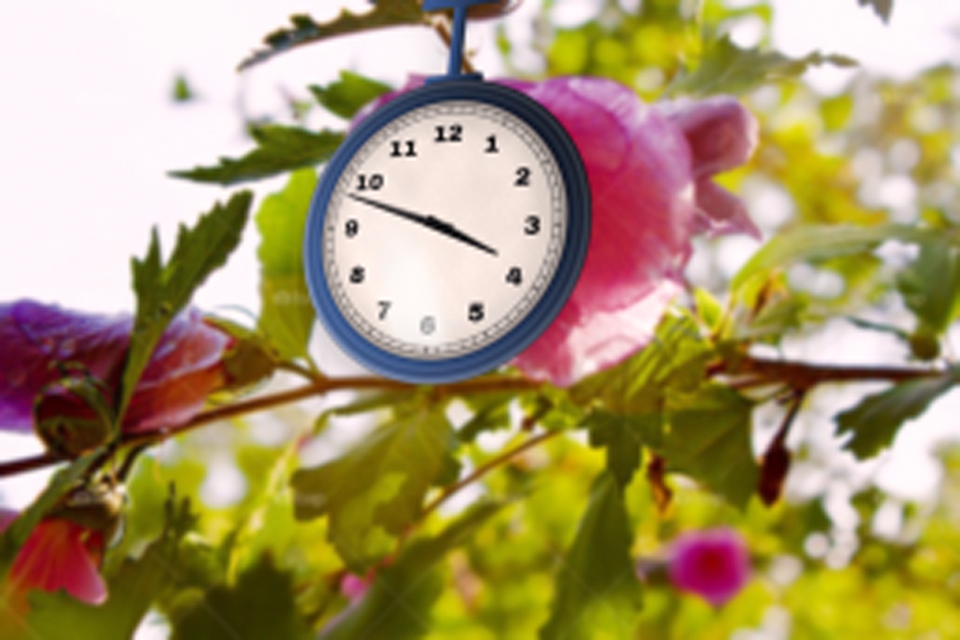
3.48
